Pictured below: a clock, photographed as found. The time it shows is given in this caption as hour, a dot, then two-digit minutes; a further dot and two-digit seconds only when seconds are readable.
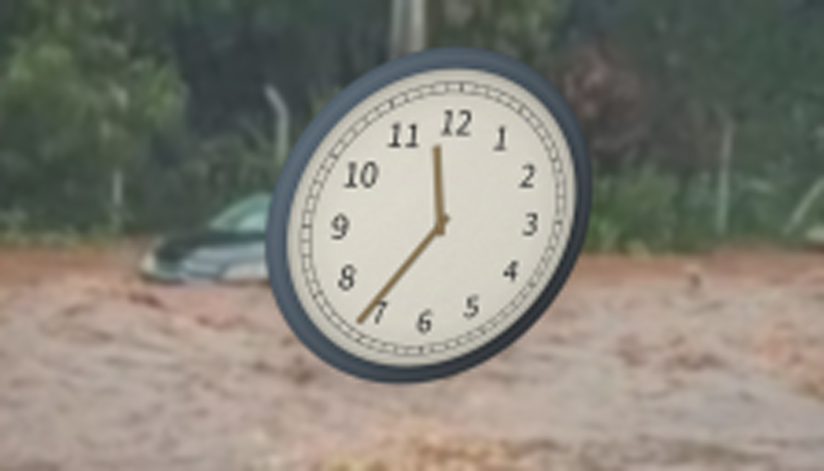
11.36
